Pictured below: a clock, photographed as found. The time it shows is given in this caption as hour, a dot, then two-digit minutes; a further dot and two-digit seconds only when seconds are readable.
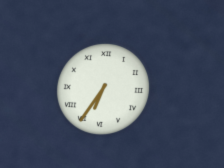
6.35
